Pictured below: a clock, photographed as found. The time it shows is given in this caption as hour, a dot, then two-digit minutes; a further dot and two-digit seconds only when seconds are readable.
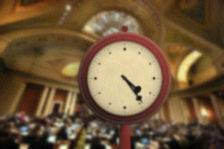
4.24
